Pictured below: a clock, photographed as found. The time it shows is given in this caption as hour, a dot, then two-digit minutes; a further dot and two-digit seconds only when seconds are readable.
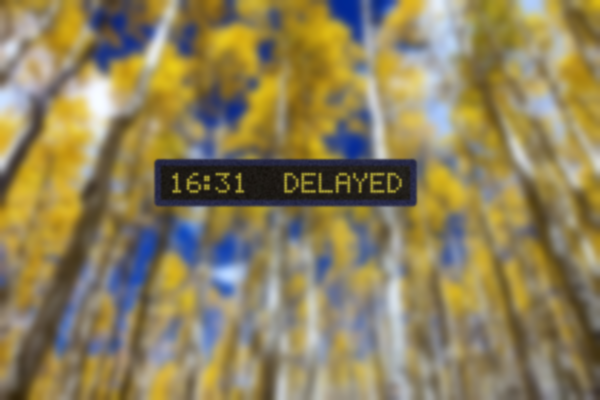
16.31
